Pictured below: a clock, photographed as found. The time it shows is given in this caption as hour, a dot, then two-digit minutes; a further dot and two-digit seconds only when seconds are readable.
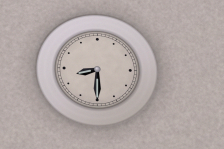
8.30
